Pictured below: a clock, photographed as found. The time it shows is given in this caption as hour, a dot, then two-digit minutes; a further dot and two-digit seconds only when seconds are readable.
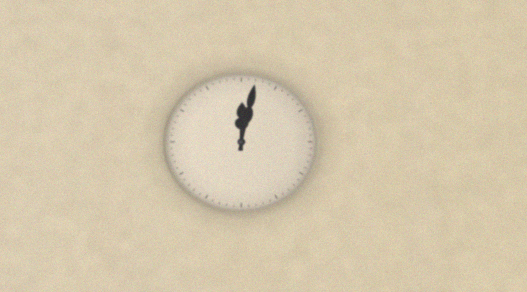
12.02
